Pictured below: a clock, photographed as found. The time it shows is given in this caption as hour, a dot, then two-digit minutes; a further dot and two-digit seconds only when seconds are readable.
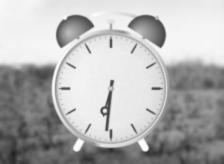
6.31
